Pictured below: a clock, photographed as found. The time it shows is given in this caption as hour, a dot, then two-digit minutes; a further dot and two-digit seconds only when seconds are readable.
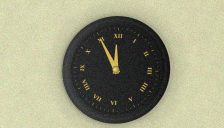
11.55
